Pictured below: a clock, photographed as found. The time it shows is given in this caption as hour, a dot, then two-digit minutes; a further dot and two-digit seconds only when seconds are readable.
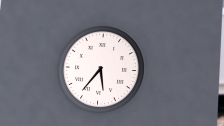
5.36
